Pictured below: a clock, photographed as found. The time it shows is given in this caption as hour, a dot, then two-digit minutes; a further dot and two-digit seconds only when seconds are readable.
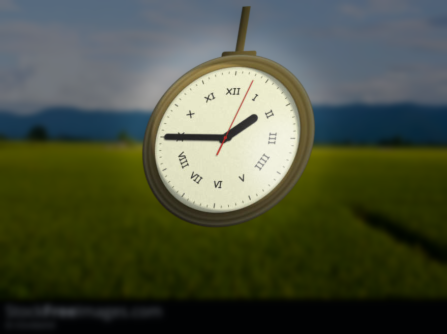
1.45.03
